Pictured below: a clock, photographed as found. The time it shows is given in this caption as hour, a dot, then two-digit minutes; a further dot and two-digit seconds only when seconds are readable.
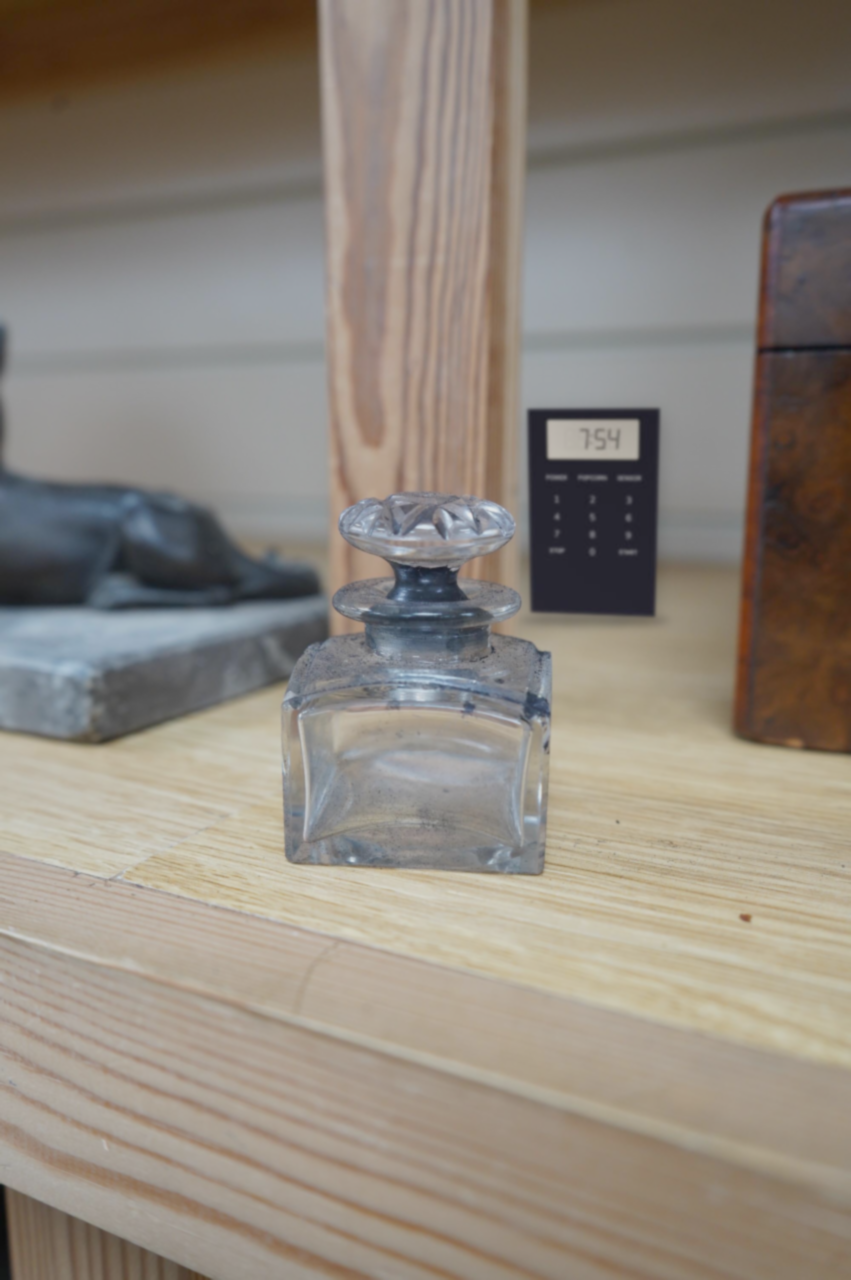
7.54
